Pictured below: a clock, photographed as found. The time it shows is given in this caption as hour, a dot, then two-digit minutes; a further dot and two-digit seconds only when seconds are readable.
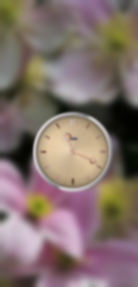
11.19
